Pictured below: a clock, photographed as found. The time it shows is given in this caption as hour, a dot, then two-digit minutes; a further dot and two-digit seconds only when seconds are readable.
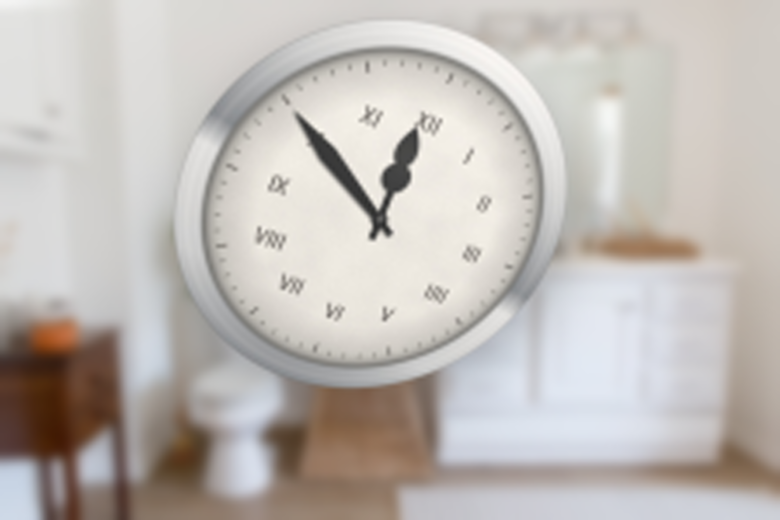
11.50
